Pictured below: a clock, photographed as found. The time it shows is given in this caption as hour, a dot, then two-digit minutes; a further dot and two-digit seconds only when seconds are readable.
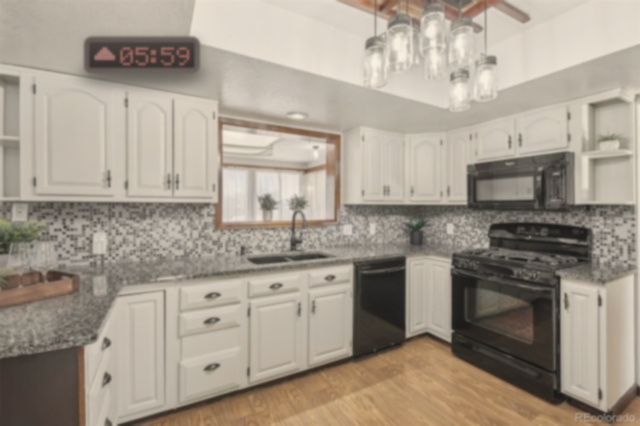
5.59
